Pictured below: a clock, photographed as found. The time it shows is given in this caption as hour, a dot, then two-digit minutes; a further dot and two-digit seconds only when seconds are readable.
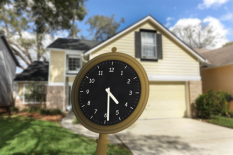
4.29
